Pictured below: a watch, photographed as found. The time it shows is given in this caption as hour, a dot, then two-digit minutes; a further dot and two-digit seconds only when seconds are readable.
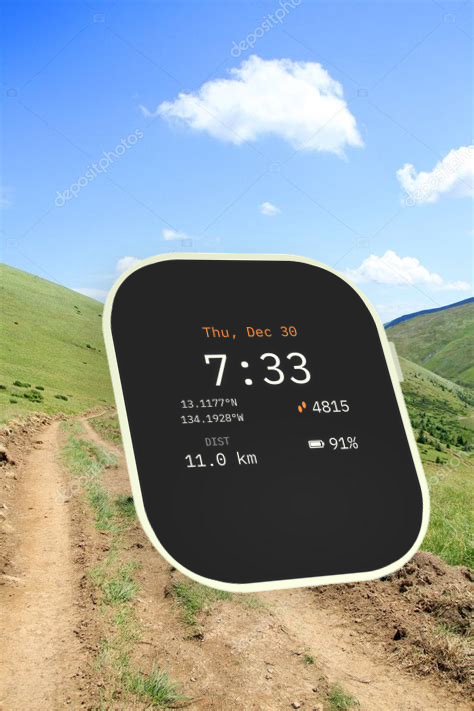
7.33
